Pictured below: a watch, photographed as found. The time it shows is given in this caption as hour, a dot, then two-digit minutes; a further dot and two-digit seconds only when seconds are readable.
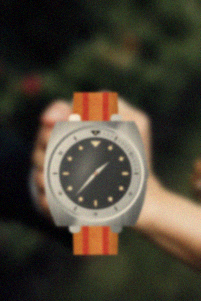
1.37
